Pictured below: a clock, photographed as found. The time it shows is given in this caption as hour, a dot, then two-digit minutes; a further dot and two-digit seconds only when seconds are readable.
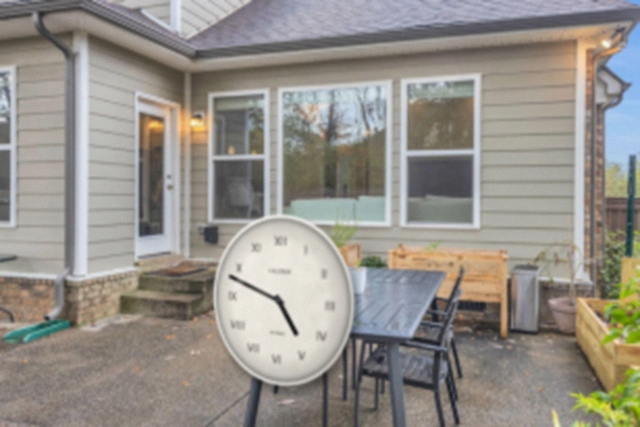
4.48
